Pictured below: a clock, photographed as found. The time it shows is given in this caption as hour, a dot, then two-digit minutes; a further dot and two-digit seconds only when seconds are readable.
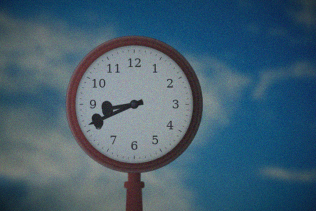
8.41
